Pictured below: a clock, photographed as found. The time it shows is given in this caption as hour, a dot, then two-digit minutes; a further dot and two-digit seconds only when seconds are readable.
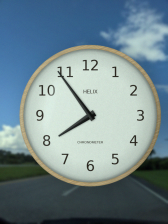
7.54
